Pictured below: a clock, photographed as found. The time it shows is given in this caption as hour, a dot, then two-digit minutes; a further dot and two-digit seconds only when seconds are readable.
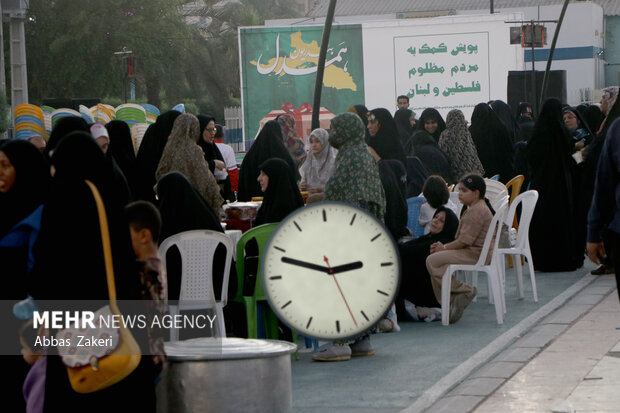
2.48.27
